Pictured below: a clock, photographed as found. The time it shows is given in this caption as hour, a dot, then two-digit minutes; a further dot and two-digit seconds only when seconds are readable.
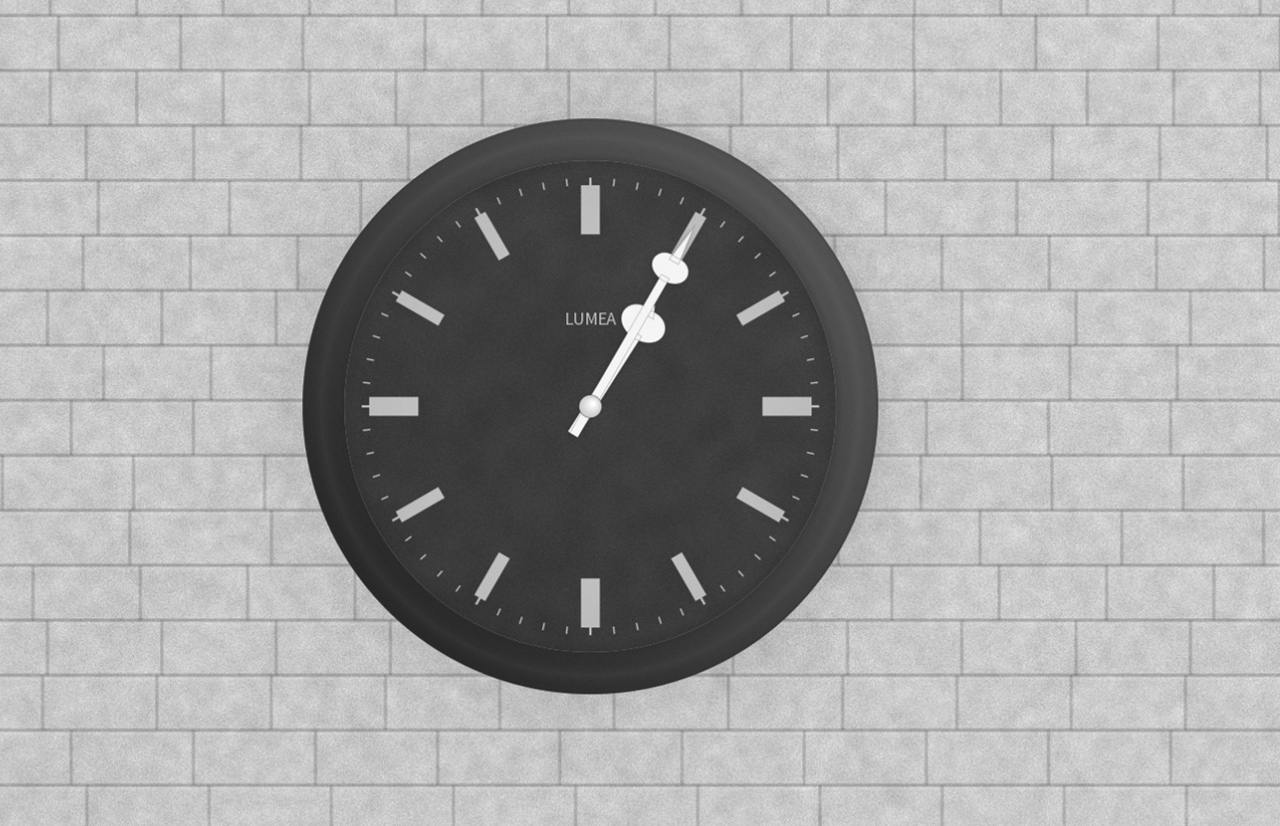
1.05
